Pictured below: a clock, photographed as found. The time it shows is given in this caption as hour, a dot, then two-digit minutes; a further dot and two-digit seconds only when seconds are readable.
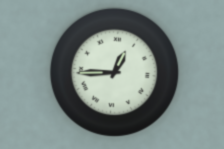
12.44
